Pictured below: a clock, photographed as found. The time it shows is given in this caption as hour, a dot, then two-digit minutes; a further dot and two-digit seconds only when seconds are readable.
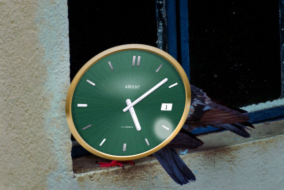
5.08
